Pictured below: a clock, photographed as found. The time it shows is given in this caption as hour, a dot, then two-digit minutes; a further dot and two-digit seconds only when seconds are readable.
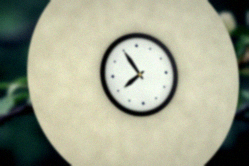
7.55
